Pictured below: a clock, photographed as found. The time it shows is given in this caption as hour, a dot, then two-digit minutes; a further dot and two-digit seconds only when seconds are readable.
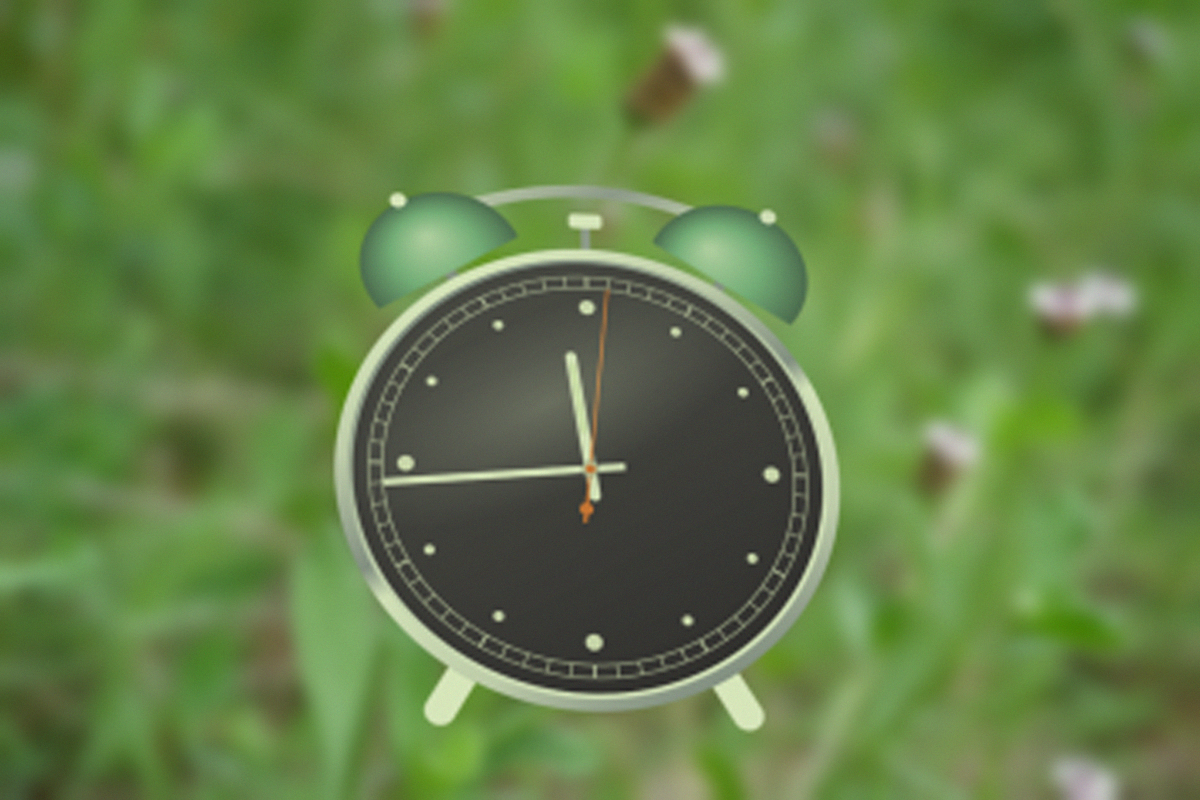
11.44.01
